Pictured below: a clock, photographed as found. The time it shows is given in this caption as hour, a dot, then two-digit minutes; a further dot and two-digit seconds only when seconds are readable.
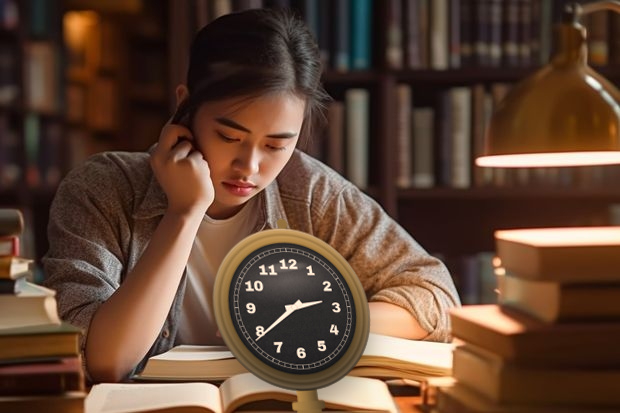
2.39
